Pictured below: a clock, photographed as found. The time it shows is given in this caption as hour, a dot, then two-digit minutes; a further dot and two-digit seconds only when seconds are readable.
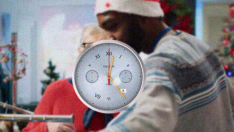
12.24
